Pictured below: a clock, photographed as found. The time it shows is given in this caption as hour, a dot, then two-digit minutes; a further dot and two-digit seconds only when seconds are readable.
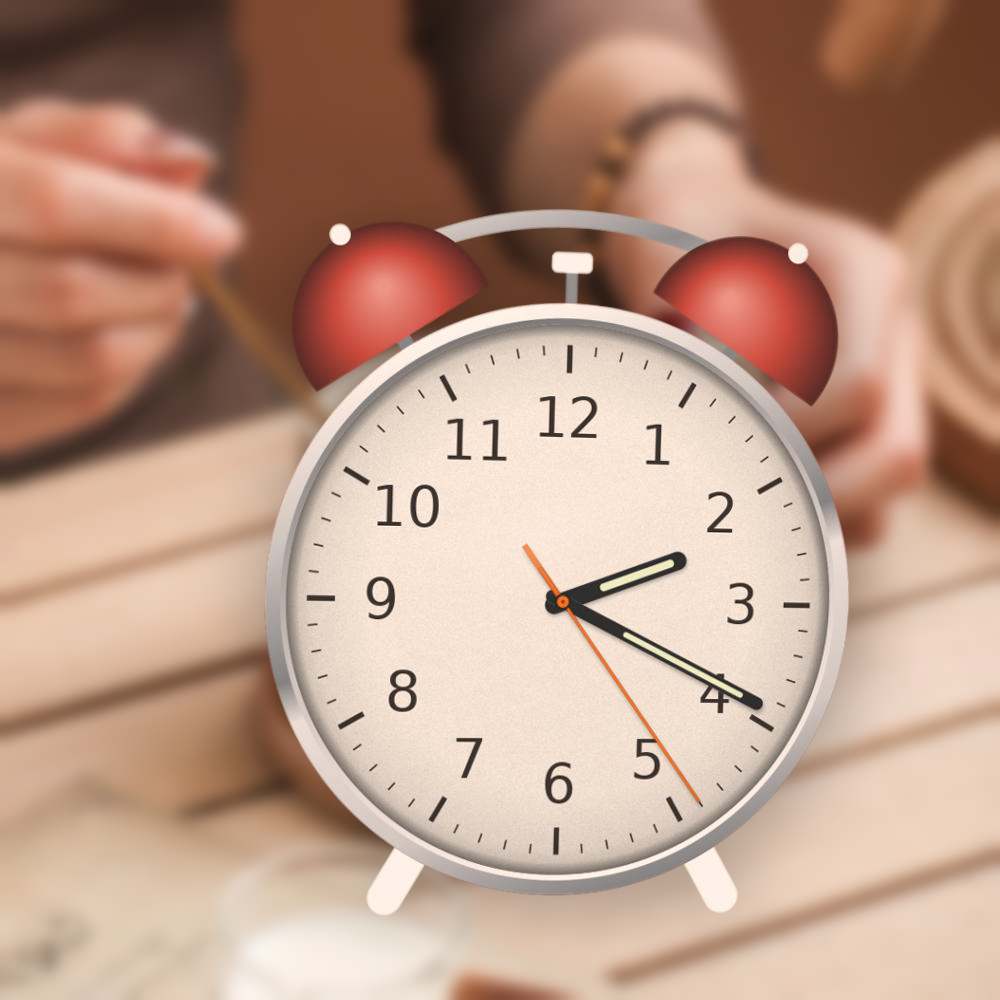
2.19.24
